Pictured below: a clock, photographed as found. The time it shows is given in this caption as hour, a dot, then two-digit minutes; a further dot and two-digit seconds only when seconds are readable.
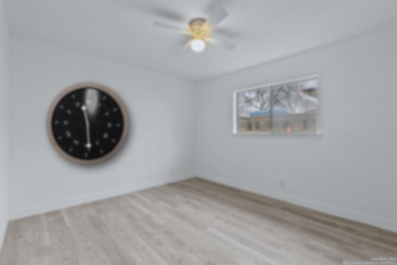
11.29
